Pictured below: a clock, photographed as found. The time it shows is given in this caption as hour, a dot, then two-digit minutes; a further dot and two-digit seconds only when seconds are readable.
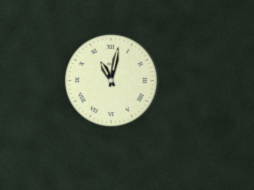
11.02
